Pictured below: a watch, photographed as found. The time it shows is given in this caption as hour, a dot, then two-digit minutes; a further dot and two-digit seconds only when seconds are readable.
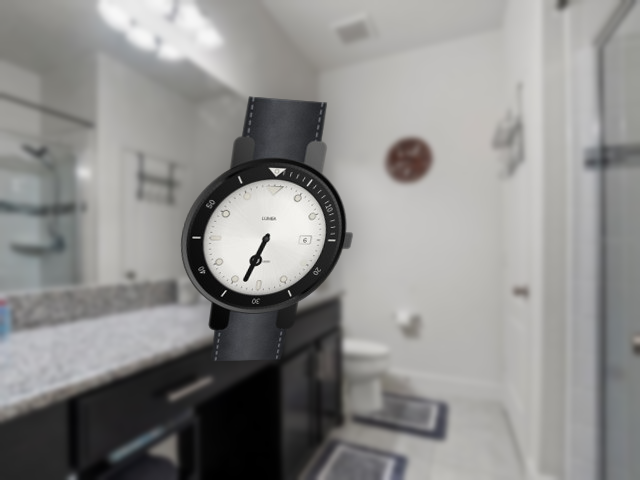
6.33
